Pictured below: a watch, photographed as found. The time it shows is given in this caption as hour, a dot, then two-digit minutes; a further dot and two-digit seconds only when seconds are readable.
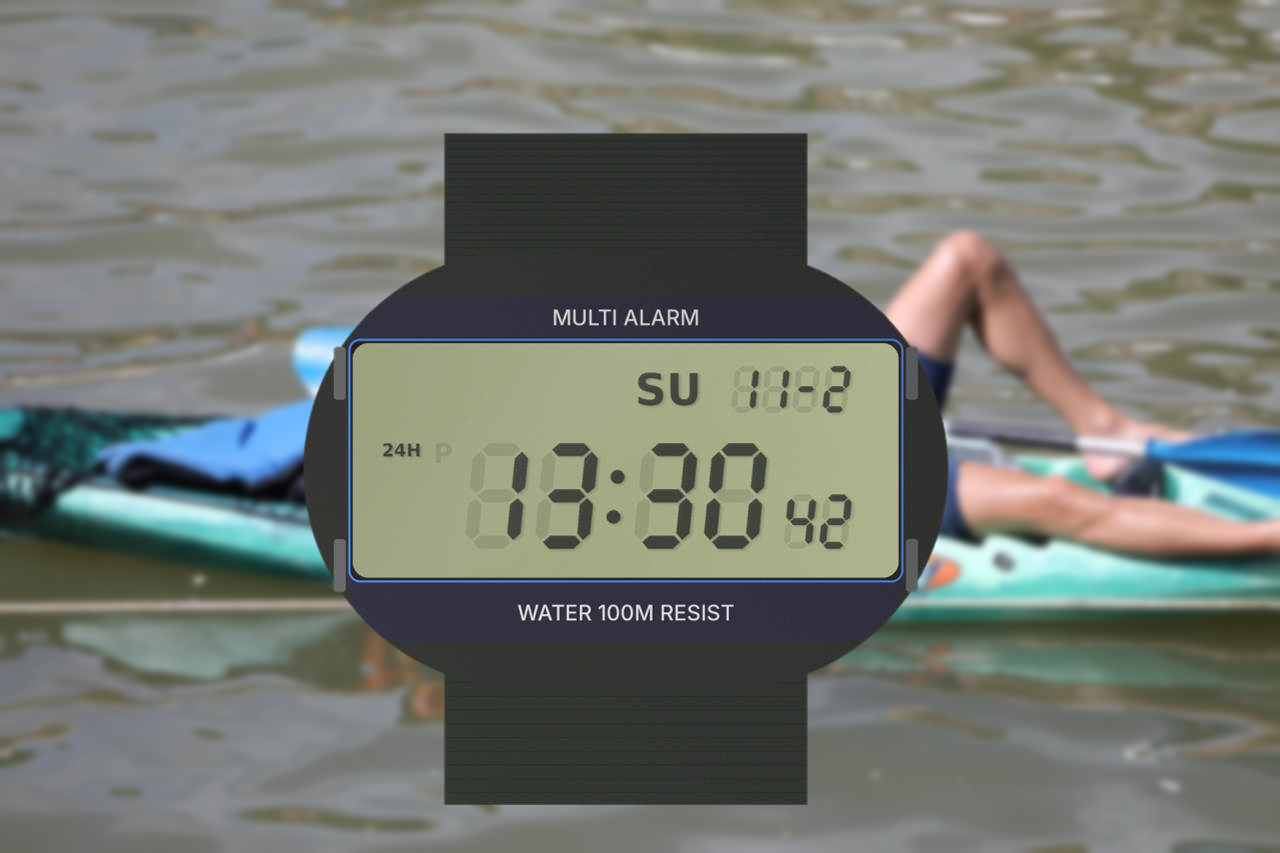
13.30.42
